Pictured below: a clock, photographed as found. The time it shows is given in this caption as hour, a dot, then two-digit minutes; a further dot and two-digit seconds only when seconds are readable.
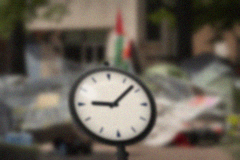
9.08
